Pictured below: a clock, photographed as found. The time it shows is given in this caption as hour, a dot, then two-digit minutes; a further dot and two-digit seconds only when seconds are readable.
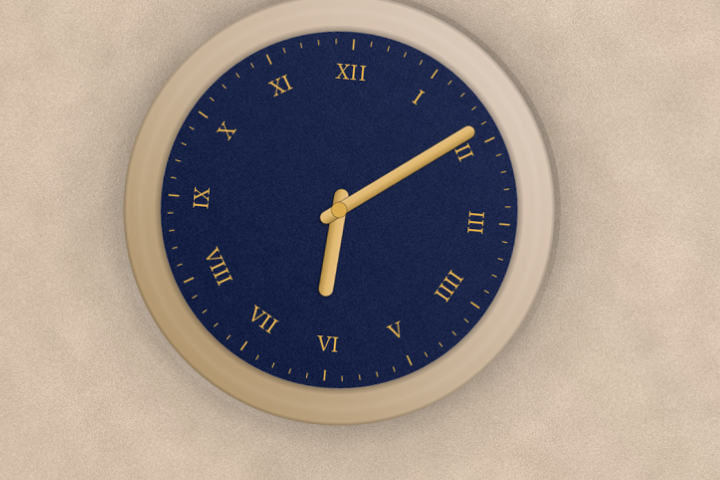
6.09
